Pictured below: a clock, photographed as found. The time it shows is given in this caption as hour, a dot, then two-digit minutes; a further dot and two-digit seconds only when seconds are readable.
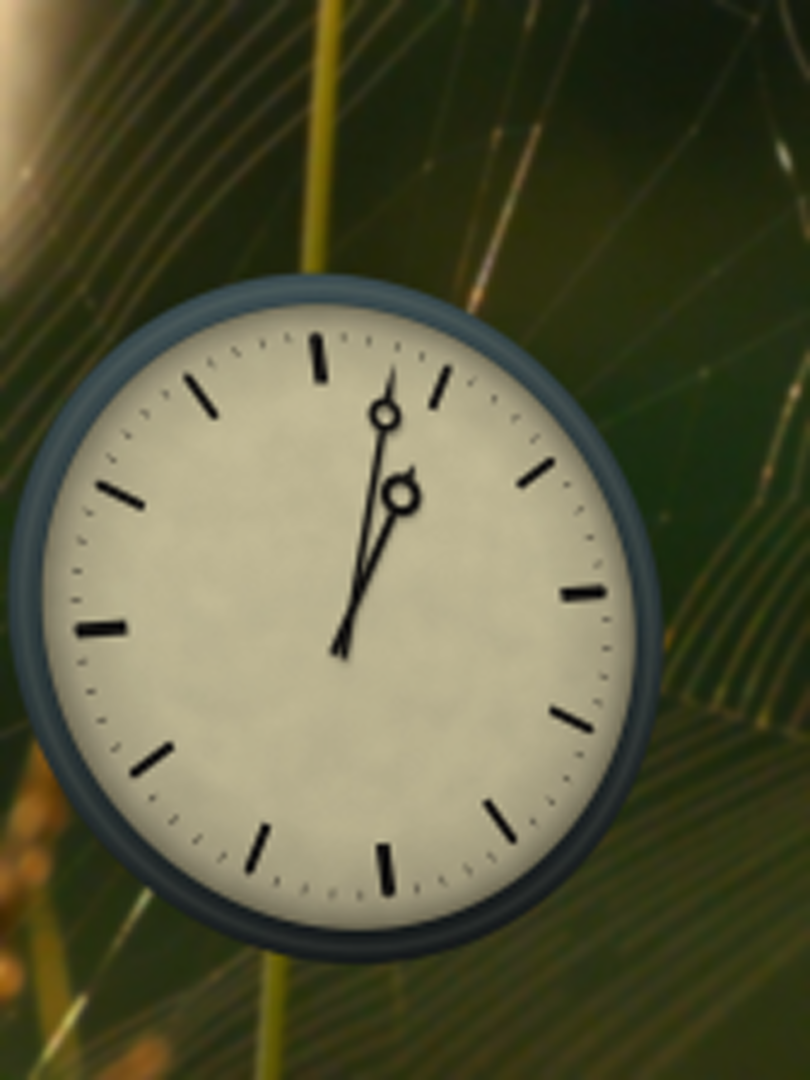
1.03
